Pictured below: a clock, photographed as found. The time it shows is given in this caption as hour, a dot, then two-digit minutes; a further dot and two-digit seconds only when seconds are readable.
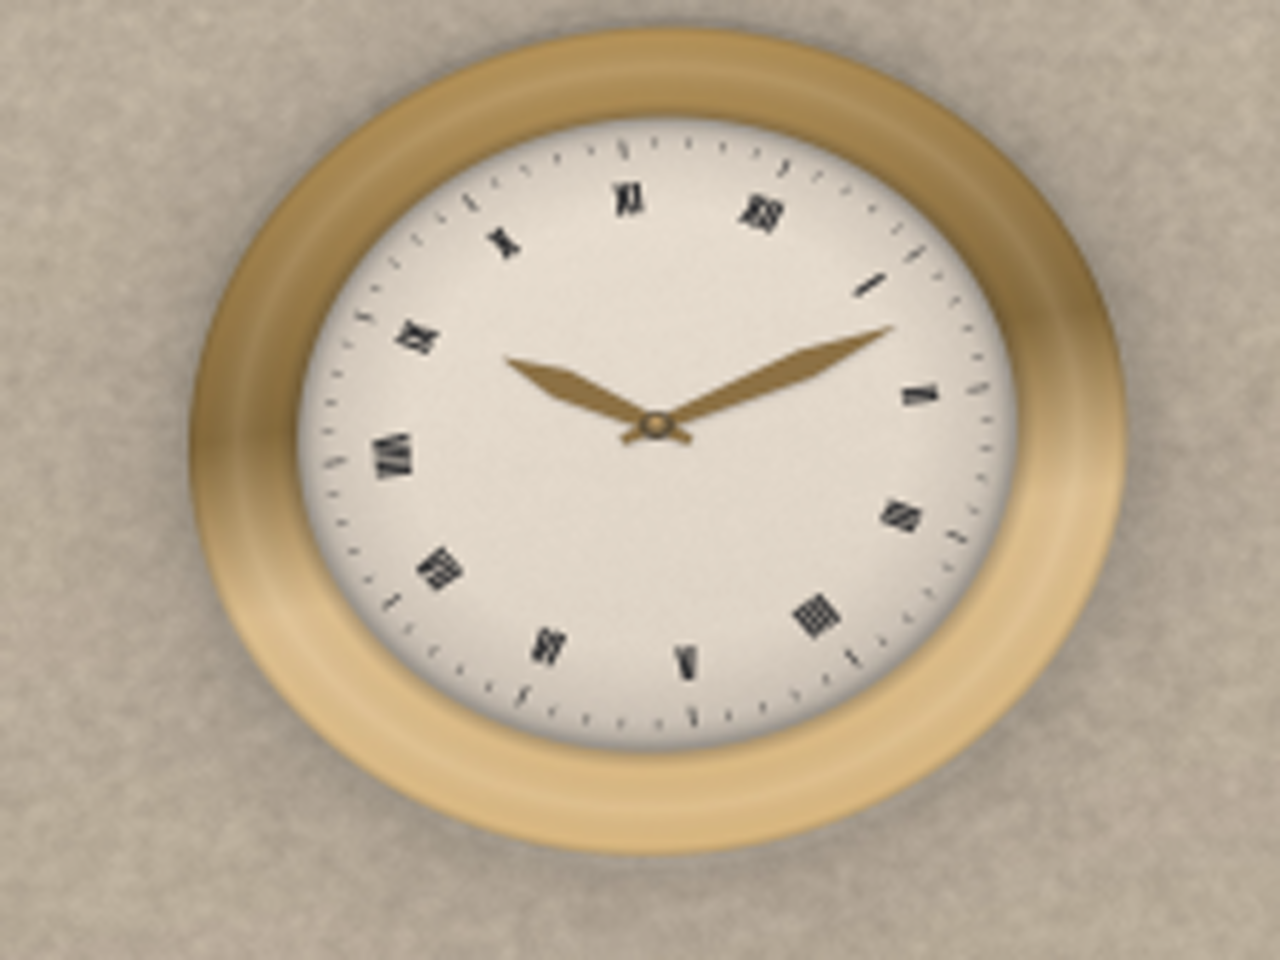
9.07
